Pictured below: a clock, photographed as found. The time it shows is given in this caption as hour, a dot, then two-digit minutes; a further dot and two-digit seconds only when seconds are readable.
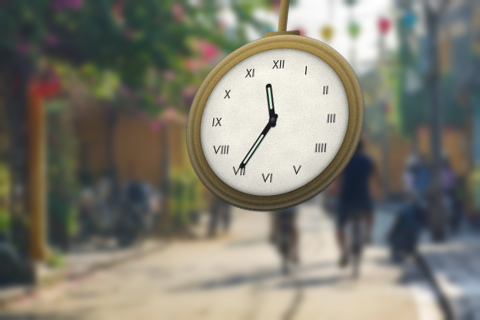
11.35
